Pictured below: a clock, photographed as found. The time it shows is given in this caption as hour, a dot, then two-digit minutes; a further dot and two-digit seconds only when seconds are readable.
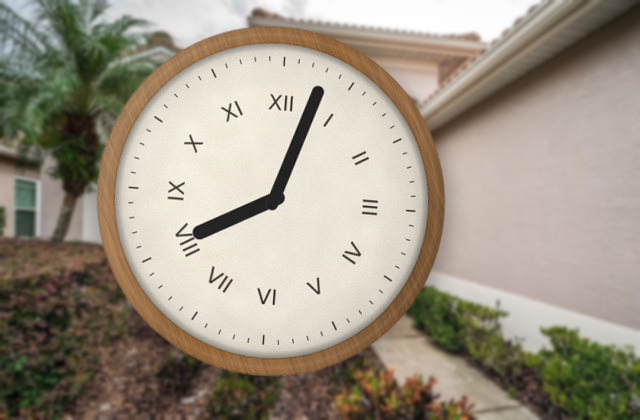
8.03
